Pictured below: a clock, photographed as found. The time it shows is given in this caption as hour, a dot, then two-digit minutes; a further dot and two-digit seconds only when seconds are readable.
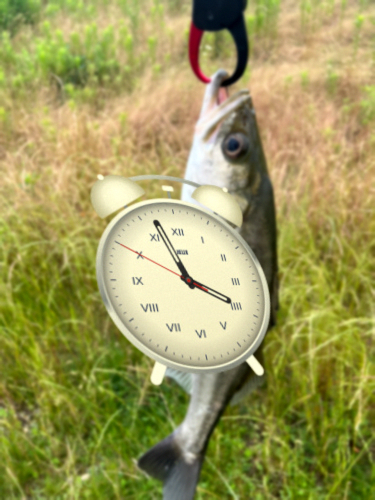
3.56.50
